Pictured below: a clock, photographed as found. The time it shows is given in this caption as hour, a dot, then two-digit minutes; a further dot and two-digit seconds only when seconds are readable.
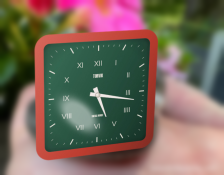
5.17
